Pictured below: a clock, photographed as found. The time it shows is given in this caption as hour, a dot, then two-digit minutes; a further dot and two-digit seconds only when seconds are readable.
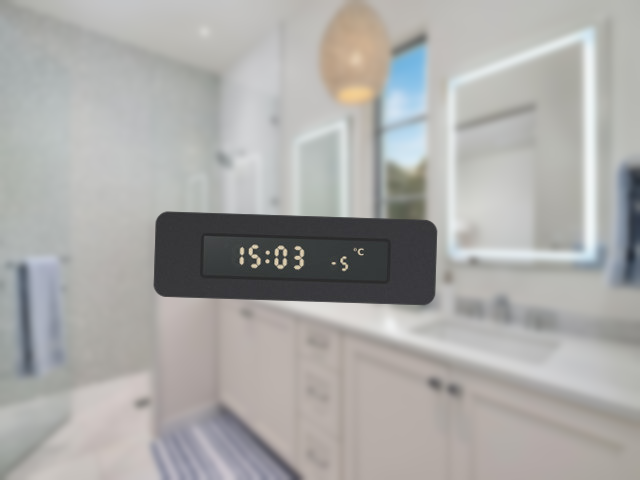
15.03
